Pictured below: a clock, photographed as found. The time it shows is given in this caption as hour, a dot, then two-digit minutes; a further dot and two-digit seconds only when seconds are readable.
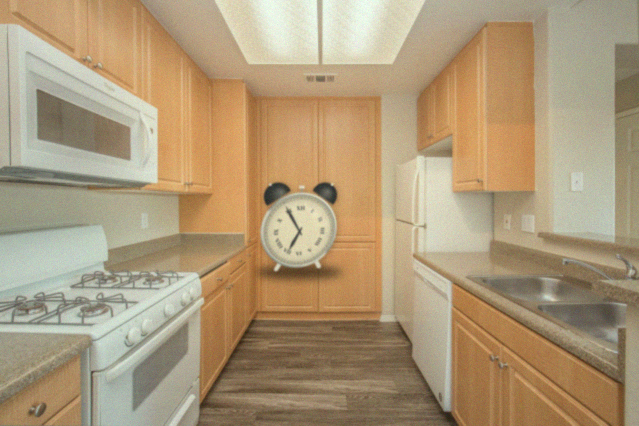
6.55
